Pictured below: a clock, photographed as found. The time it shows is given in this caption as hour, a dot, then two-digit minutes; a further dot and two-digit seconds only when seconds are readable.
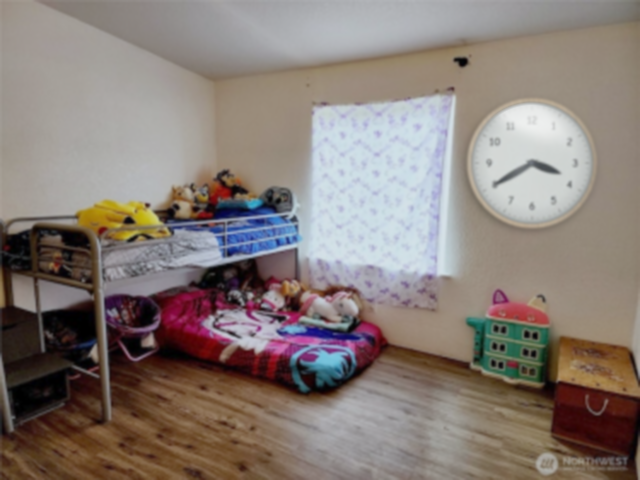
3.40
